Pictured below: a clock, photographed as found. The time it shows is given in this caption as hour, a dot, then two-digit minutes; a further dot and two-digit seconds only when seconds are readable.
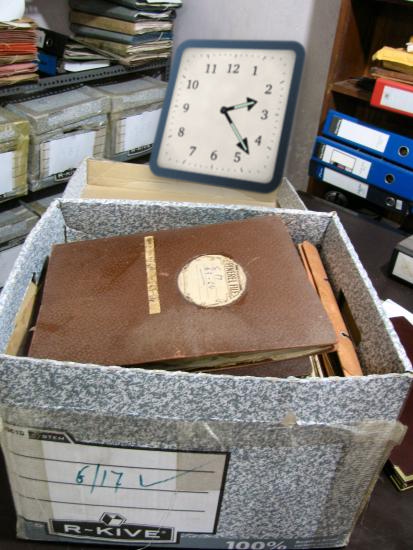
2.23
